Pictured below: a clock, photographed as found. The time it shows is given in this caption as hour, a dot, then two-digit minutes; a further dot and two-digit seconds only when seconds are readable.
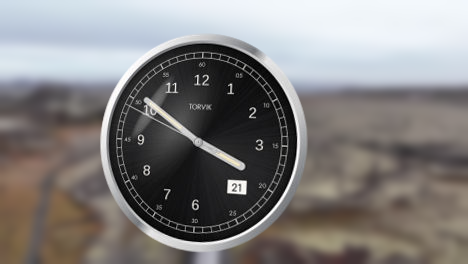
3.50.49
